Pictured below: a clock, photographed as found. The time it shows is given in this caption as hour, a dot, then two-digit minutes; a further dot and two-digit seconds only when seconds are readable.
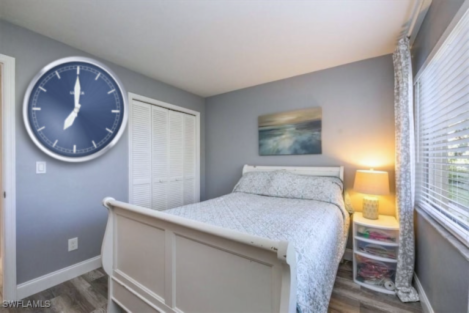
7.00
